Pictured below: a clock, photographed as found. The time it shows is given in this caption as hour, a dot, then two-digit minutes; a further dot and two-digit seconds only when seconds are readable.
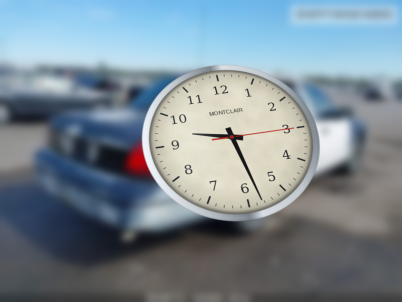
9.28.15
